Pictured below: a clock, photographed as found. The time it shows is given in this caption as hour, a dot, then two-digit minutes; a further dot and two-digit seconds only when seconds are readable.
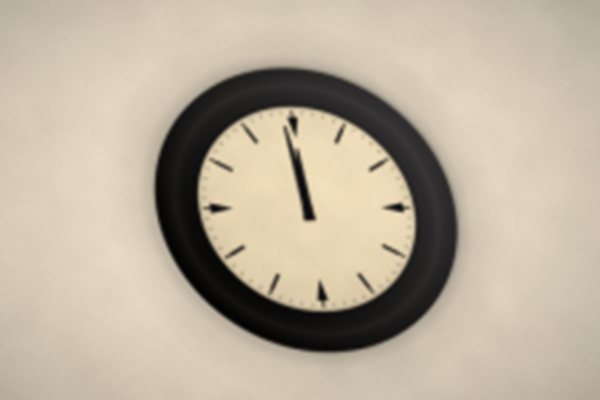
11.59
